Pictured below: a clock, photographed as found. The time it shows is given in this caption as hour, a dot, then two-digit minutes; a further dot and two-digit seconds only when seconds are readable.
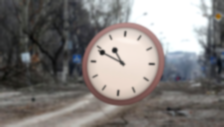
10.49
